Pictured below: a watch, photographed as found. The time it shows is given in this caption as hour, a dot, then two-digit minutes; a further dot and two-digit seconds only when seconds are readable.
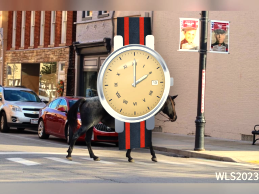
2.00
